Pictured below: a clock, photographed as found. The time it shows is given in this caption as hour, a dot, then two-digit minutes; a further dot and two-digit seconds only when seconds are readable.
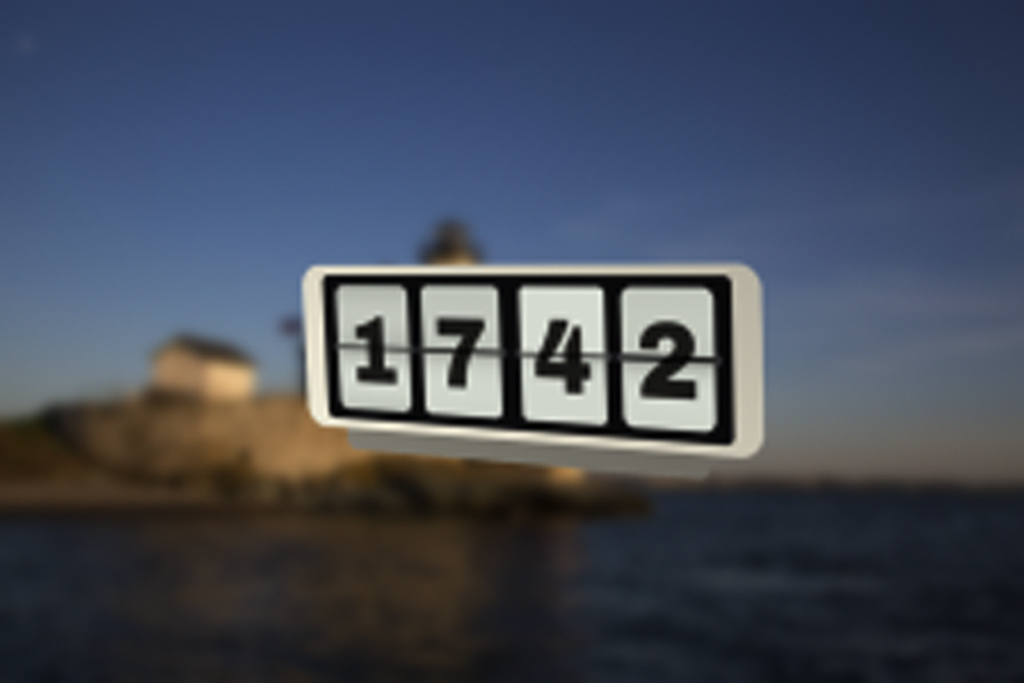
17.42
